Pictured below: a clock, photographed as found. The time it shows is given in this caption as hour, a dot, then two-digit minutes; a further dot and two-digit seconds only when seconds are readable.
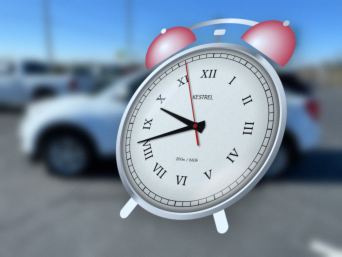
9.41.56
